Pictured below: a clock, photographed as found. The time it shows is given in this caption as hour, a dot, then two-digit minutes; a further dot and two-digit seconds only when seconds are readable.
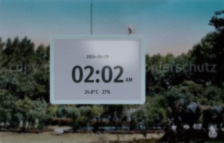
2.02
